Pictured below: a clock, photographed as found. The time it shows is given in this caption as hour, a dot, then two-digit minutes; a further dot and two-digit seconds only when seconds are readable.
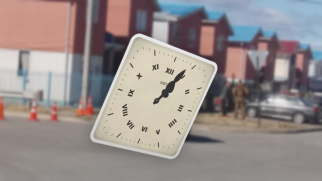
1.04
